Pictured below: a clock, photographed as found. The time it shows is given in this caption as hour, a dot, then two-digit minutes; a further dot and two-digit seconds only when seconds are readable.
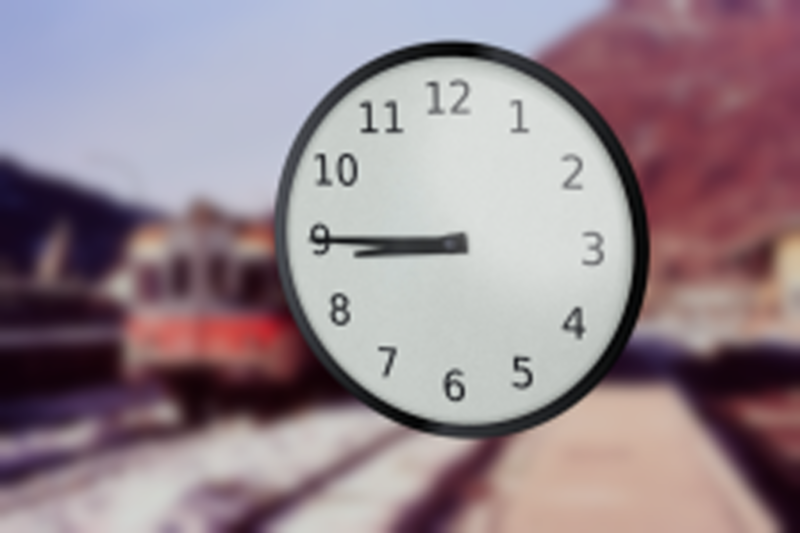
8.45
